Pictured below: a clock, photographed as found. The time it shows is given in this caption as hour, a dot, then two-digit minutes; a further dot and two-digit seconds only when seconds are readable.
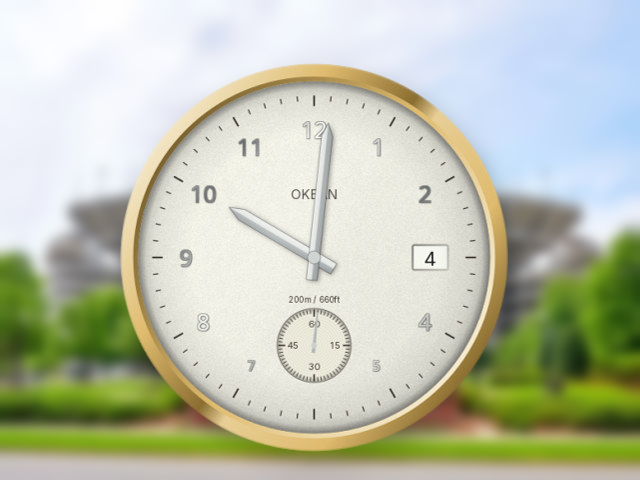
10.01.01
